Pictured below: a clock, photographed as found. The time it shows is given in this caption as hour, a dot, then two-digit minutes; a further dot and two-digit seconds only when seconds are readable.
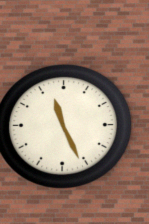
11.26
